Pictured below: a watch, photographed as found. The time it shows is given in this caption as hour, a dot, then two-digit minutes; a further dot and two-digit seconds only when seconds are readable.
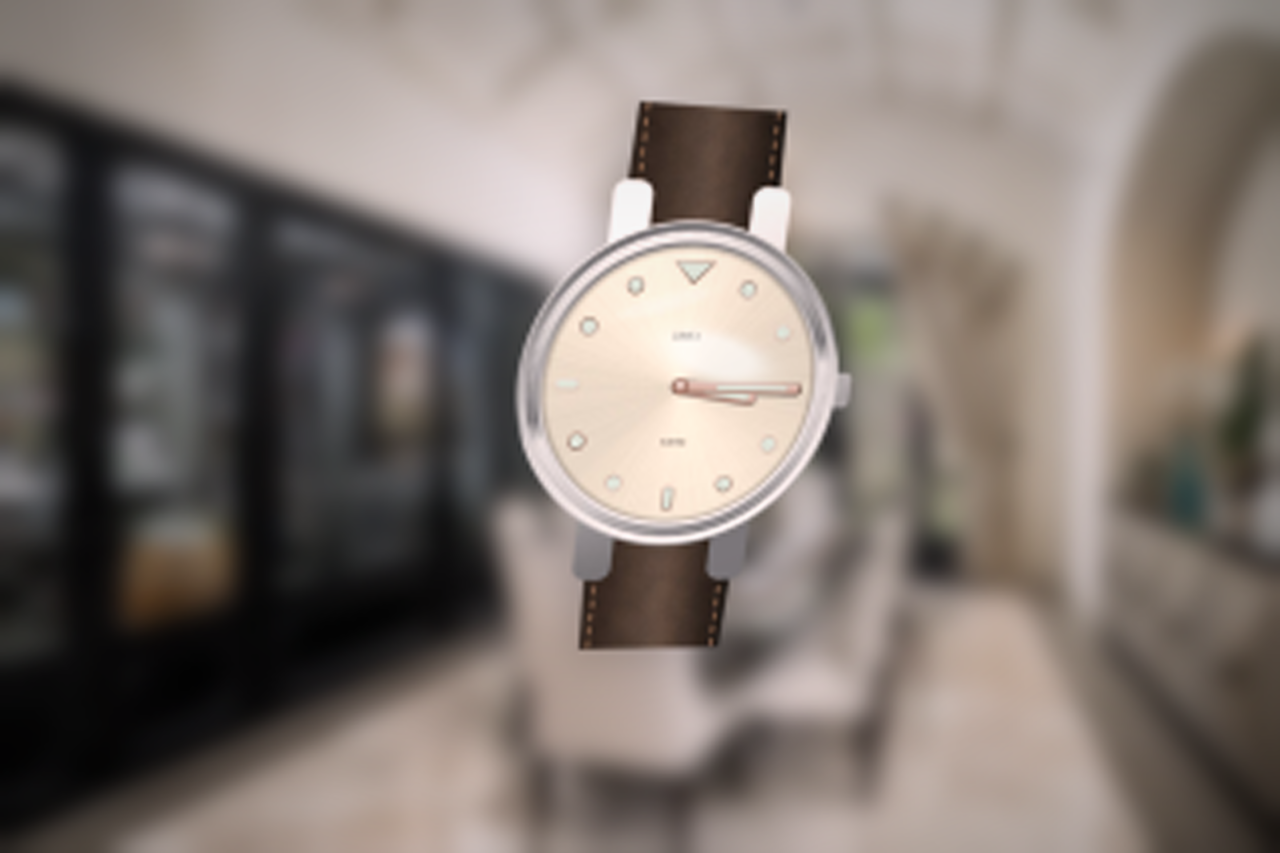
3.15
